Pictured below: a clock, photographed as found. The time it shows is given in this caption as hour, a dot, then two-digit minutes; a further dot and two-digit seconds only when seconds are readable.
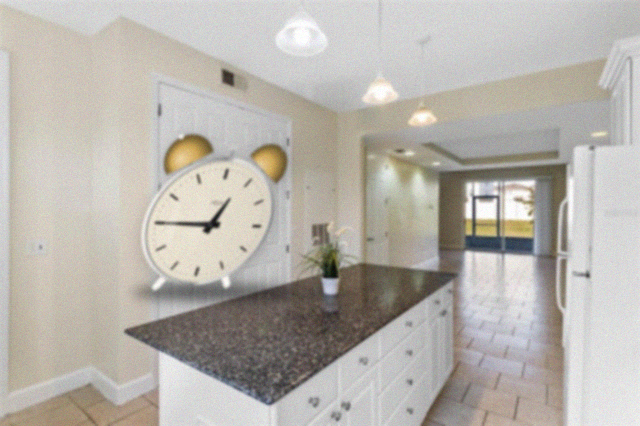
12.45
